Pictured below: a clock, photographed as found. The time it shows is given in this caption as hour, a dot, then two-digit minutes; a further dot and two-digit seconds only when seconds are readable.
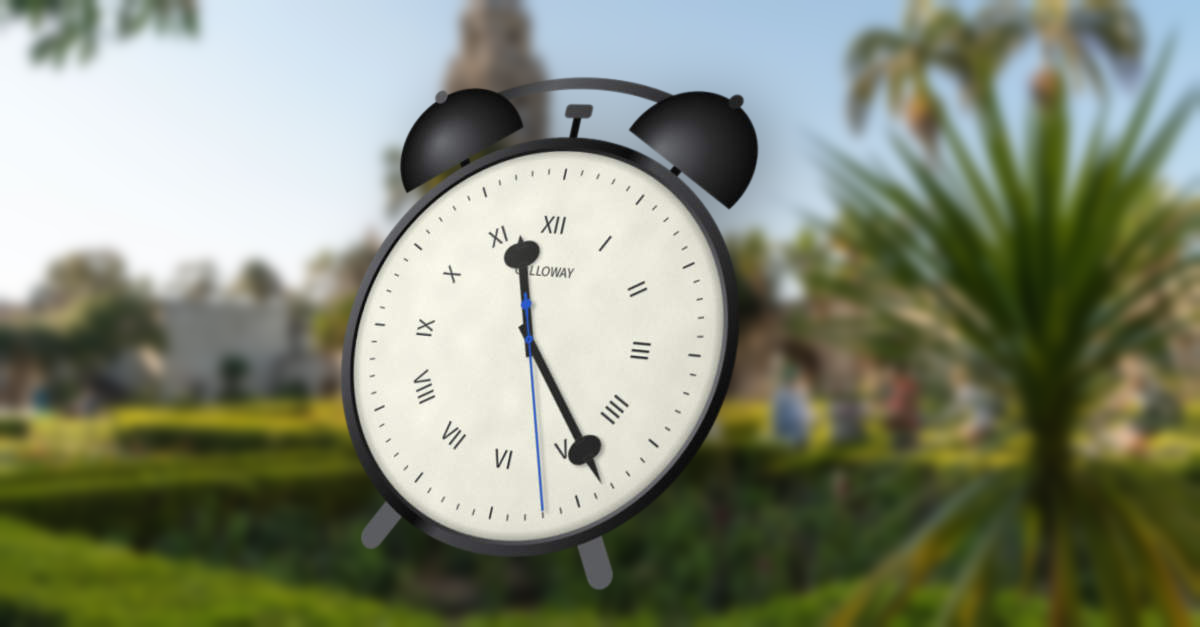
11.23.27
